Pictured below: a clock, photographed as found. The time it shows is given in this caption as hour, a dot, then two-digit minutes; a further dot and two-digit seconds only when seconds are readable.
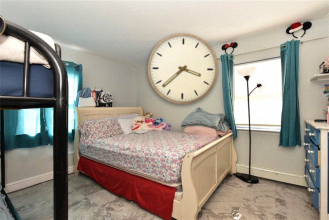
3.38
